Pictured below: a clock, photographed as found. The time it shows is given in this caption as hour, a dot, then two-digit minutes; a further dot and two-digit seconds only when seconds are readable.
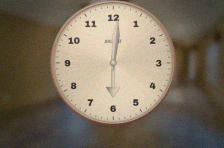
6.01
